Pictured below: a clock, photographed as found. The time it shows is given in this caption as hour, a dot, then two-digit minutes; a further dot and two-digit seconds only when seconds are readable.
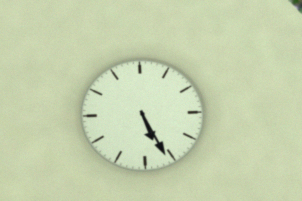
5.26
